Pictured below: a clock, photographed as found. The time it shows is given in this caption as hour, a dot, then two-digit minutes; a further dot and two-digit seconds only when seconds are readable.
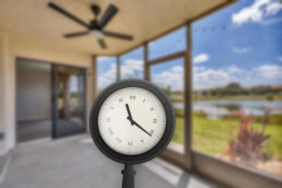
11.21
